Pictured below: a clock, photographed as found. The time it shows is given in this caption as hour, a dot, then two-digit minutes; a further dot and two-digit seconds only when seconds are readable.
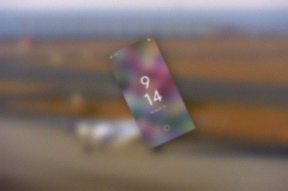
9.14
